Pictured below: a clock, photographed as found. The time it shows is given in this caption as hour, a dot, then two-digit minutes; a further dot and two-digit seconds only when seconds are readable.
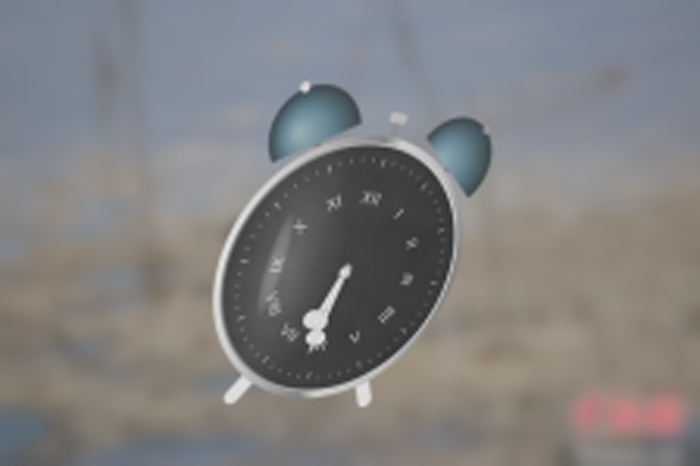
6.31
